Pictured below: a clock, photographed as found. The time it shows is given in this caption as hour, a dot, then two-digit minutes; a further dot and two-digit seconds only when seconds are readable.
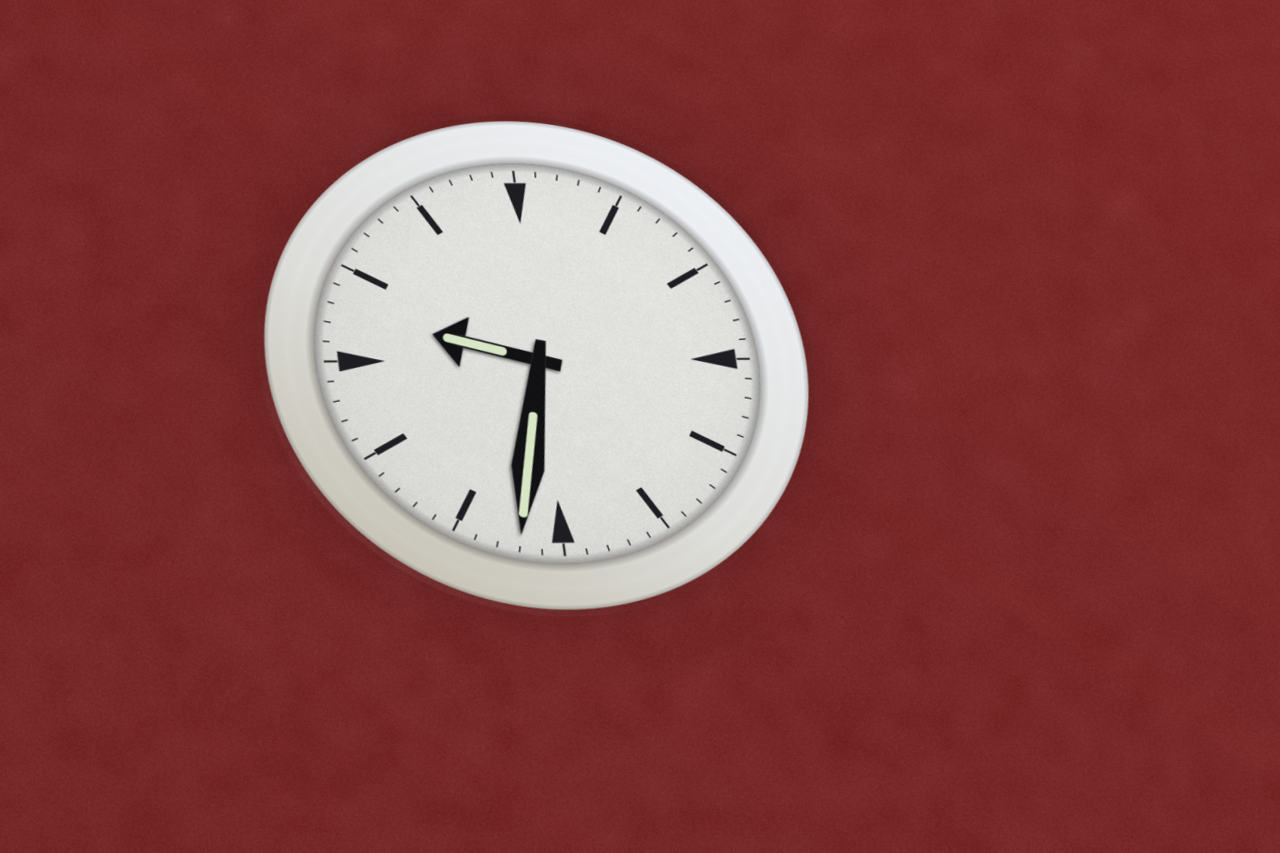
9.32
